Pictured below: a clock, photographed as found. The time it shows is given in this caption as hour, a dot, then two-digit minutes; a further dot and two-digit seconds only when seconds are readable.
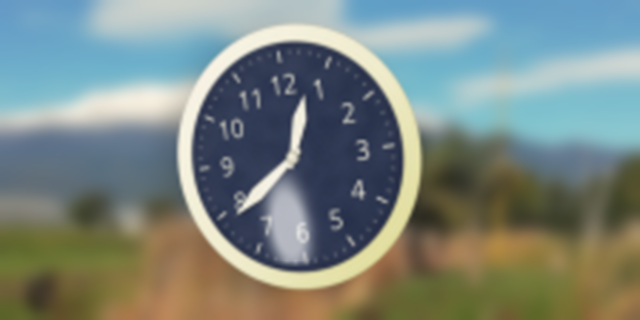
12.39
